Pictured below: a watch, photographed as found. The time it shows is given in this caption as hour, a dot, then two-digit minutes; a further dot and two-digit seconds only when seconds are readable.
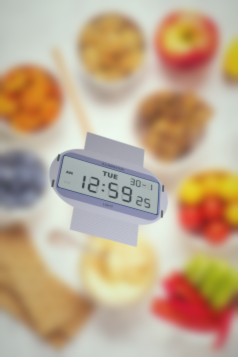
12.59.25
